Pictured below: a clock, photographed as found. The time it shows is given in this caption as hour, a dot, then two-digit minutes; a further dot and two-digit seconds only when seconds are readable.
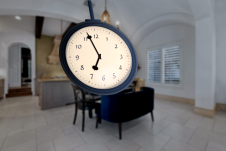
6.57
